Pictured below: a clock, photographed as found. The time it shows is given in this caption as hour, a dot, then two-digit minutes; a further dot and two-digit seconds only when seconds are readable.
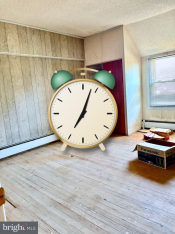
7.03
